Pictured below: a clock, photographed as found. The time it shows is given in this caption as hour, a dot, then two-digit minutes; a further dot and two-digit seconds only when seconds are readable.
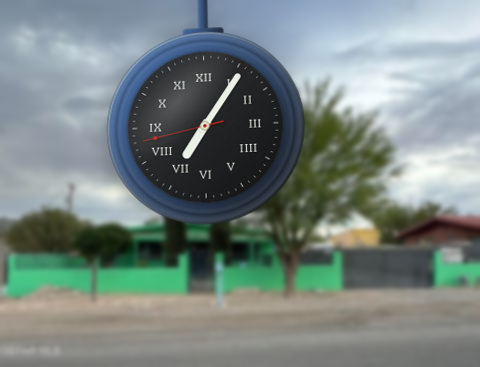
7.05.43
